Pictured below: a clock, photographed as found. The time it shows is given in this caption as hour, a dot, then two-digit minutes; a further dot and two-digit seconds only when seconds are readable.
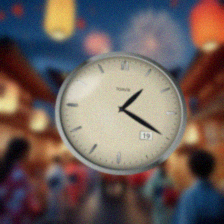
1.20
